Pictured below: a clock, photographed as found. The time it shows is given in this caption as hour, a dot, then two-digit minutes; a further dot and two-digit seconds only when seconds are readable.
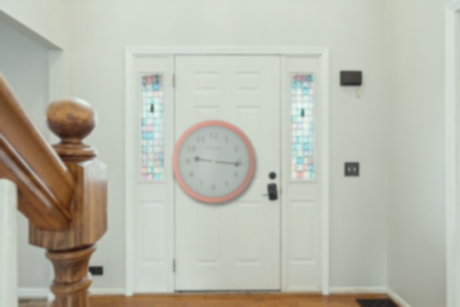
9.16
